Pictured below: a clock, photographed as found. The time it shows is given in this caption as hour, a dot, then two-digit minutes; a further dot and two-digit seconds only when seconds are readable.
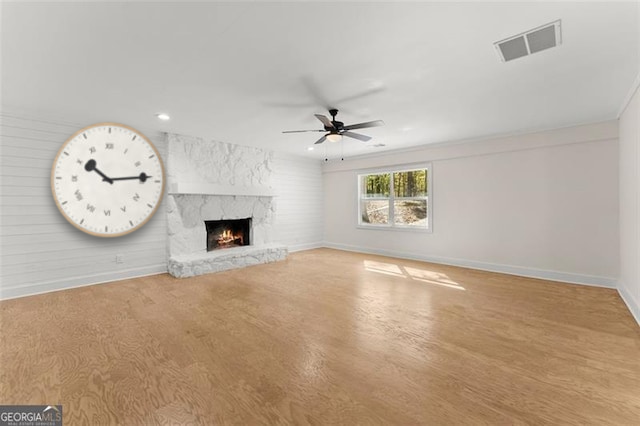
10.14
